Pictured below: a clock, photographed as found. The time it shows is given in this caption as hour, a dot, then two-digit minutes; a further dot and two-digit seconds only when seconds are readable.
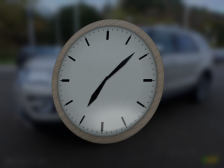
7.08
